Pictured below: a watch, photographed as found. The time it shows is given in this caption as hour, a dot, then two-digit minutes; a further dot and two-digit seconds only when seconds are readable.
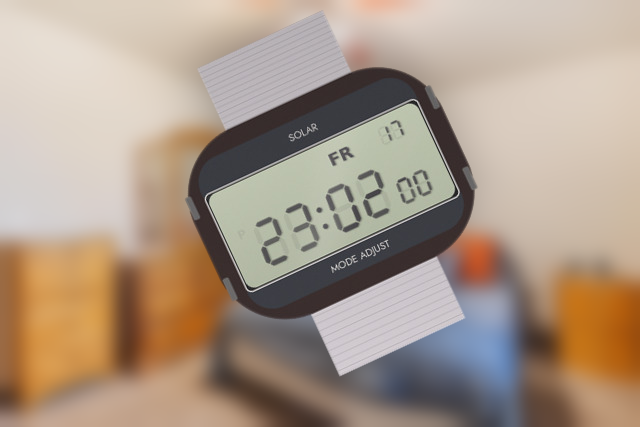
23.02.00
